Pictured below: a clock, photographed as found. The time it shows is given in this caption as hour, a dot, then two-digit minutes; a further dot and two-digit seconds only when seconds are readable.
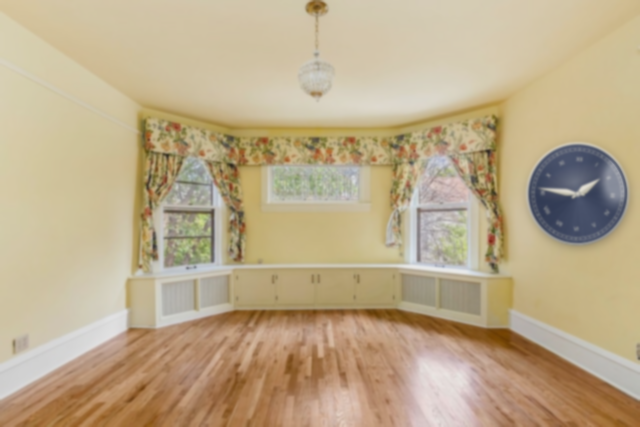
1.46
